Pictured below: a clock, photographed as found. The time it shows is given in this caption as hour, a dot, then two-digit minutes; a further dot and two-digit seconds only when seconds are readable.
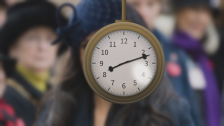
8.12
